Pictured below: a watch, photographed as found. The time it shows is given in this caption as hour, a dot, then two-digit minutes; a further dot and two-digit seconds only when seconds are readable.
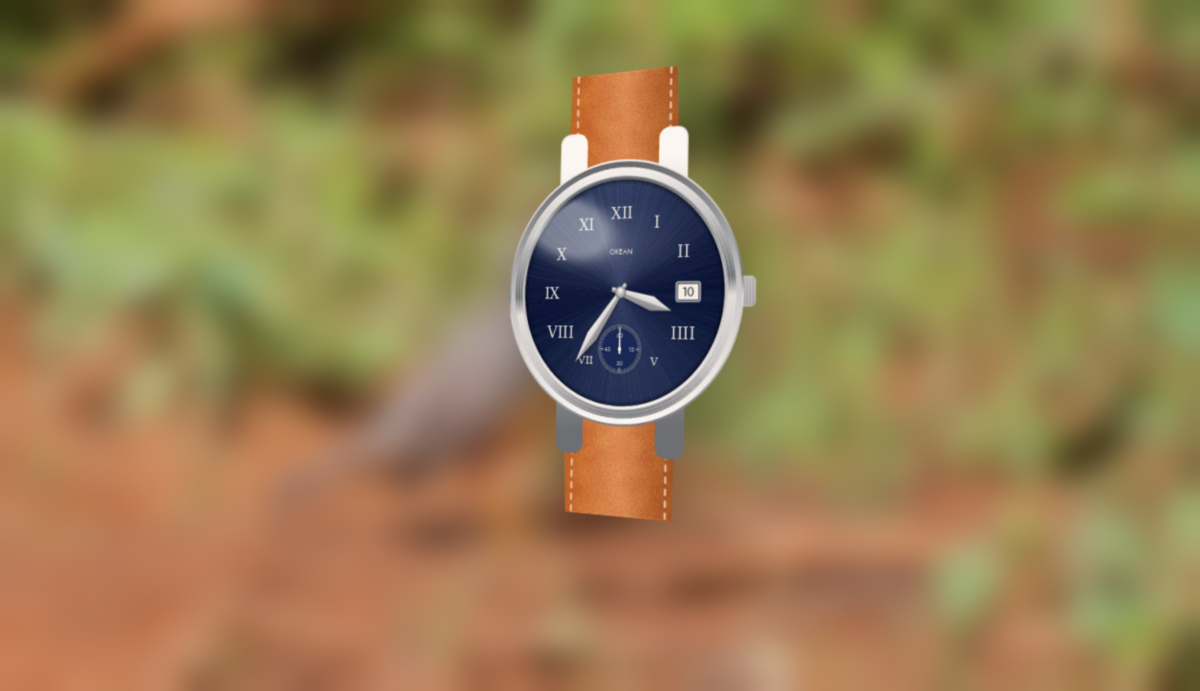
3.36
